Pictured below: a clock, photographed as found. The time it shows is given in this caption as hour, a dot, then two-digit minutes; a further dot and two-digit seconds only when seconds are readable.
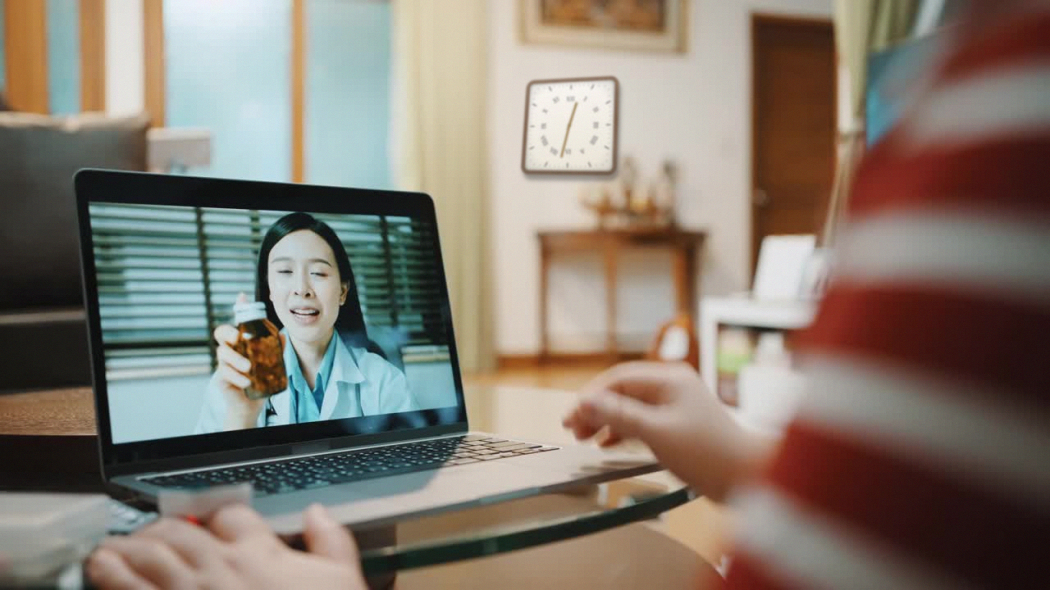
12.32
